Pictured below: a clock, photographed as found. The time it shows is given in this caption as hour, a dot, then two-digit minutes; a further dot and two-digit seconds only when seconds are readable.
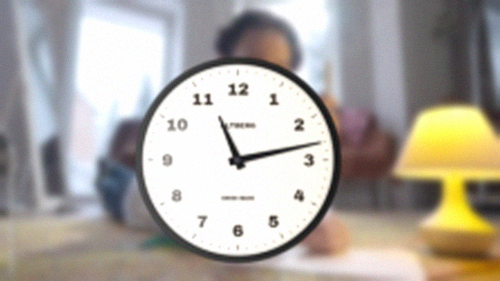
11.13
